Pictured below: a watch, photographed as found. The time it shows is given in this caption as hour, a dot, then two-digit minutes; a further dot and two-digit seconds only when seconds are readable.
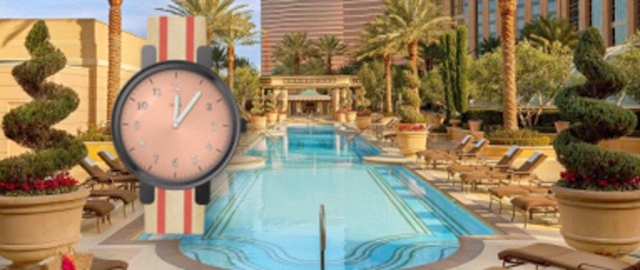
12.06
